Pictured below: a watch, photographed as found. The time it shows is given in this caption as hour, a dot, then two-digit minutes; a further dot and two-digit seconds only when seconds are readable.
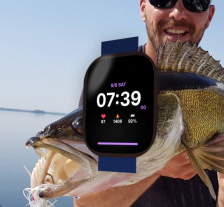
7.39
